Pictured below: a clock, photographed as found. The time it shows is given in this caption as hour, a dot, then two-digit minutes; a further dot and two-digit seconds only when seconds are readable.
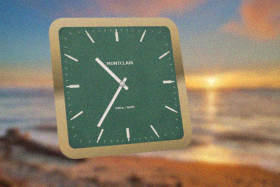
10.36
